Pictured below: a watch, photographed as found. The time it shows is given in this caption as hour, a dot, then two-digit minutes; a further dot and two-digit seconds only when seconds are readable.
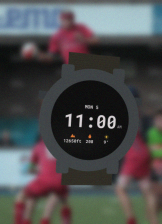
11.00
